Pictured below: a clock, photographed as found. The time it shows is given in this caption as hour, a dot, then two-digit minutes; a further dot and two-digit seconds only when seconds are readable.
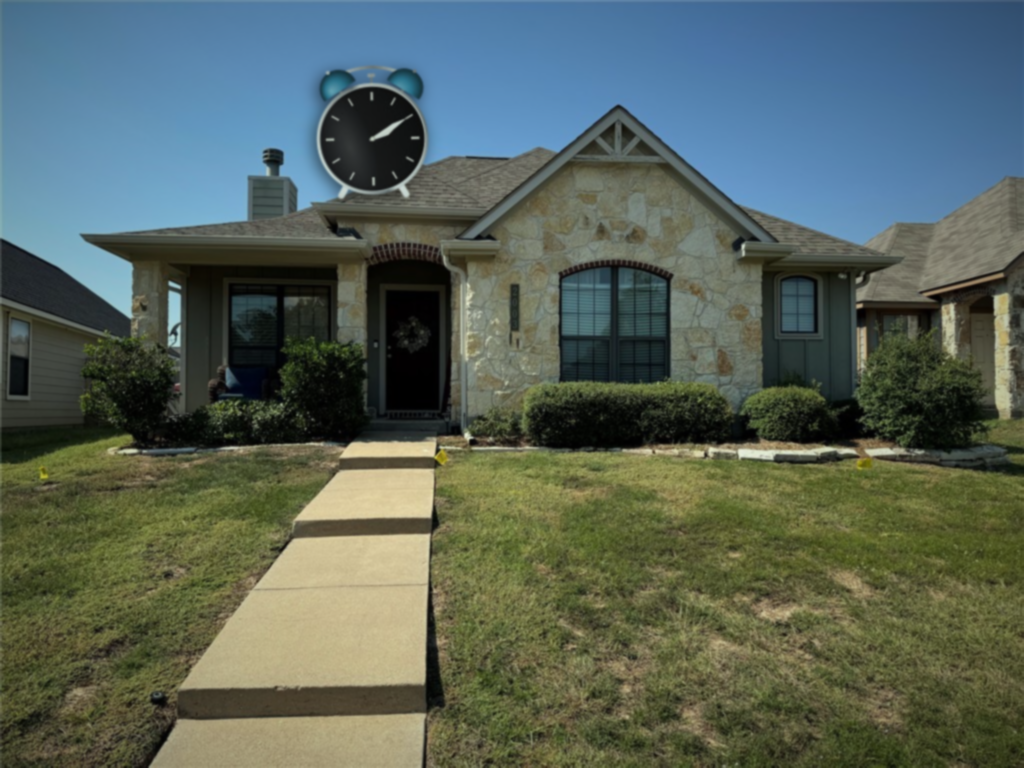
2.10
